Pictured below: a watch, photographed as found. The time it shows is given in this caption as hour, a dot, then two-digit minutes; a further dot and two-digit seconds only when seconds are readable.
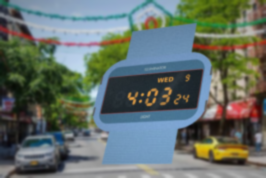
4.03
